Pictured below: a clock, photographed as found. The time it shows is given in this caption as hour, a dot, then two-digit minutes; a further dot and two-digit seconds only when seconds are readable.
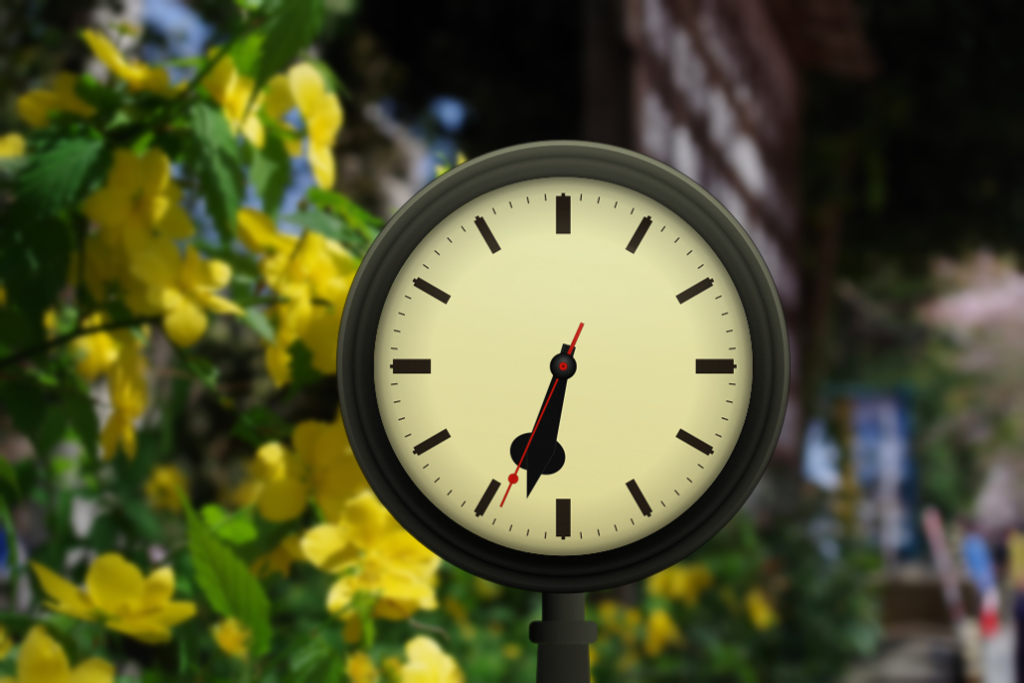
6.32.34
